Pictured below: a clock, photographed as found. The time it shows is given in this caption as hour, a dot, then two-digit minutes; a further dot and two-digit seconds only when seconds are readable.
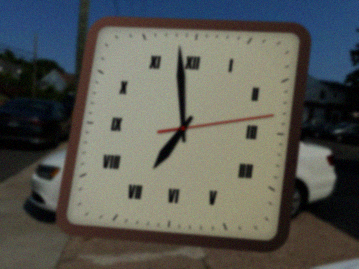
6.58.13
